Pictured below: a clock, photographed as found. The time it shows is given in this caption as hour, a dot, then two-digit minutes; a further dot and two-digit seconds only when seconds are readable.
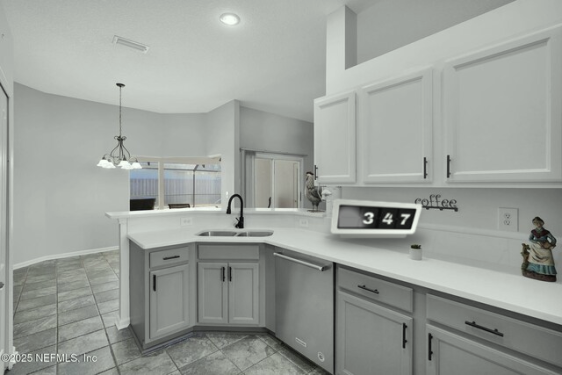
3.47
